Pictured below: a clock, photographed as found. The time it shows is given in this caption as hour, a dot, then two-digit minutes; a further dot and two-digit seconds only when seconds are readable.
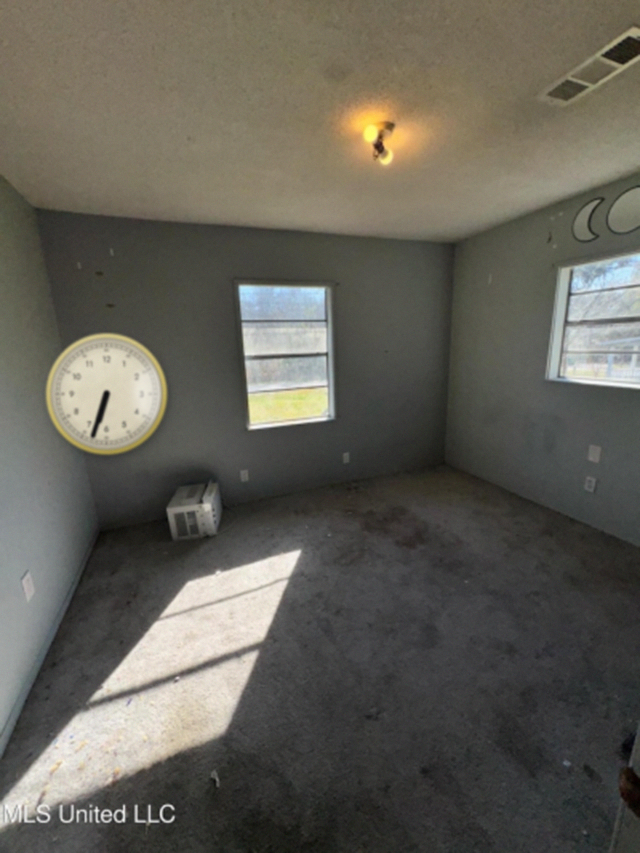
6.33
